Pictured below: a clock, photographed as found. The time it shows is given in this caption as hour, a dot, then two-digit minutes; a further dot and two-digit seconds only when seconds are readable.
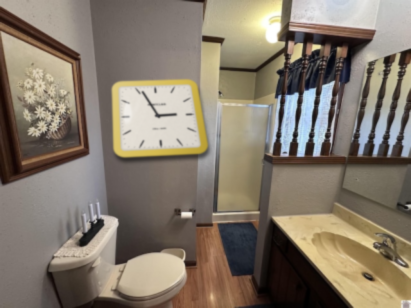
2.56
